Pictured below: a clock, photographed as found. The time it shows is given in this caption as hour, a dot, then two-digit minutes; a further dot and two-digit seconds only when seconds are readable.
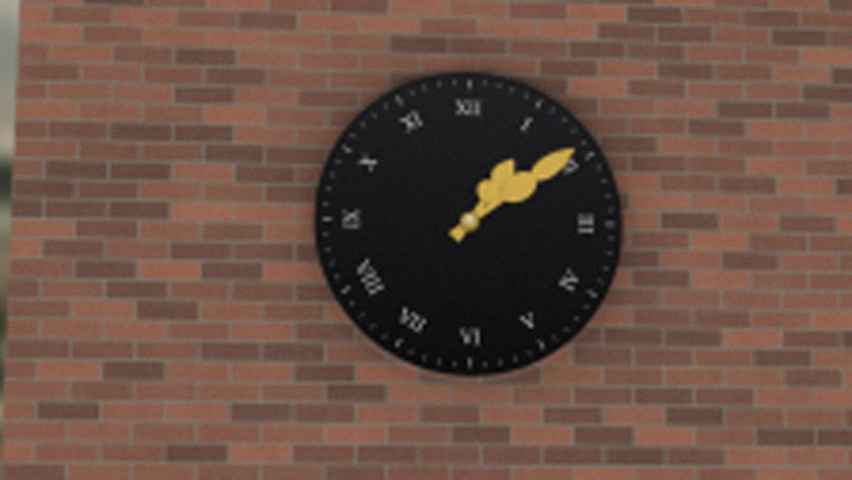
1.09
